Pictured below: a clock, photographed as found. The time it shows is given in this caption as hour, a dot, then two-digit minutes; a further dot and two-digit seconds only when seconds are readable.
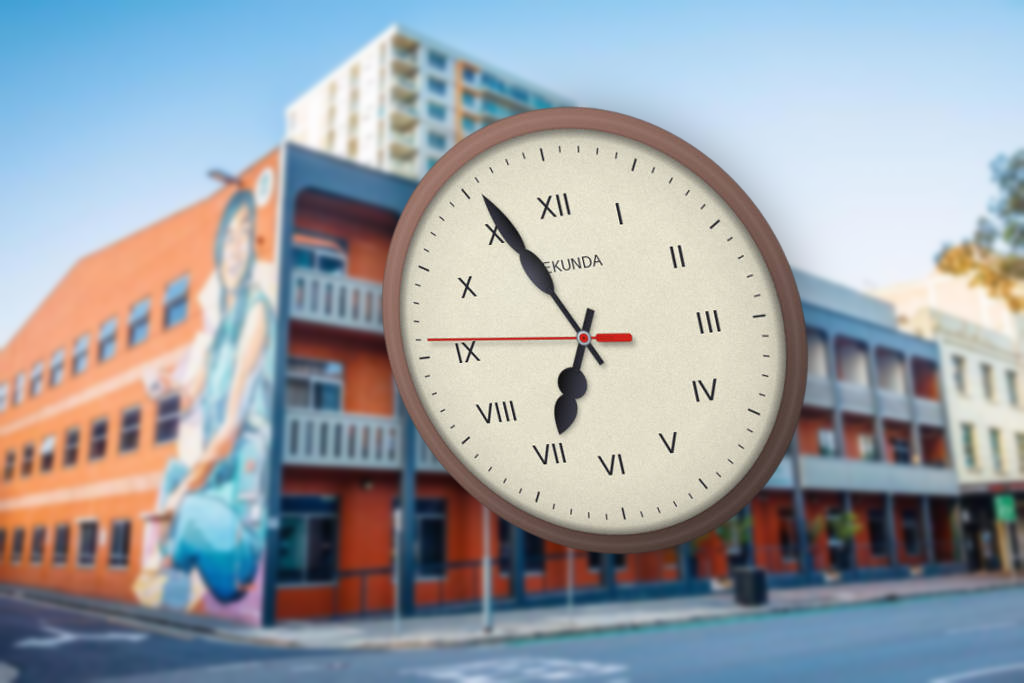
6.55.46
